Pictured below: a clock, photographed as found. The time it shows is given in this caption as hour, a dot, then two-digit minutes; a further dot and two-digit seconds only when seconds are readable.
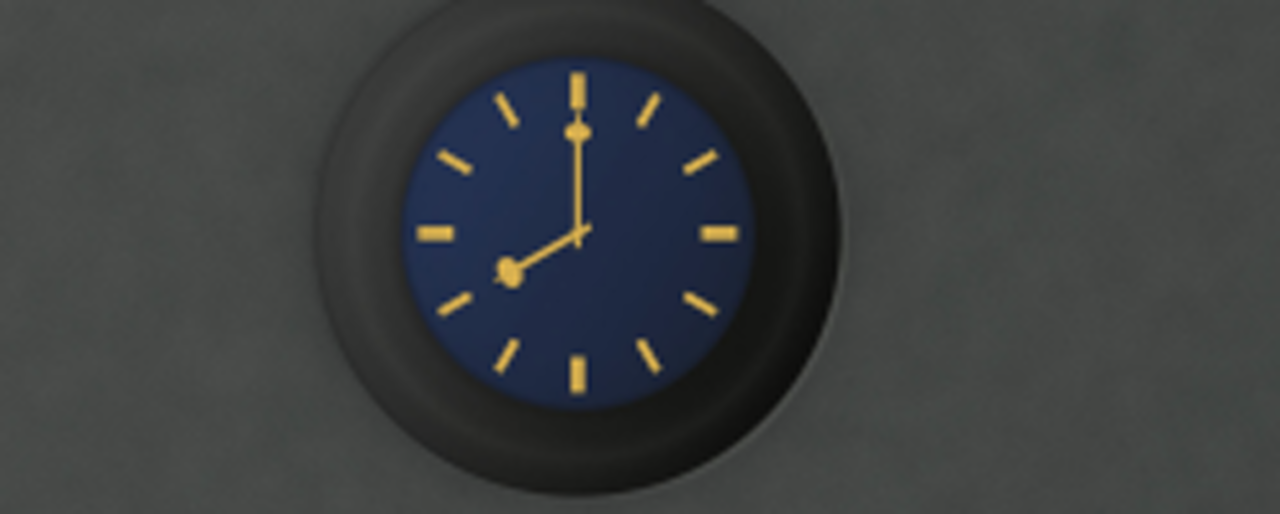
8.00
